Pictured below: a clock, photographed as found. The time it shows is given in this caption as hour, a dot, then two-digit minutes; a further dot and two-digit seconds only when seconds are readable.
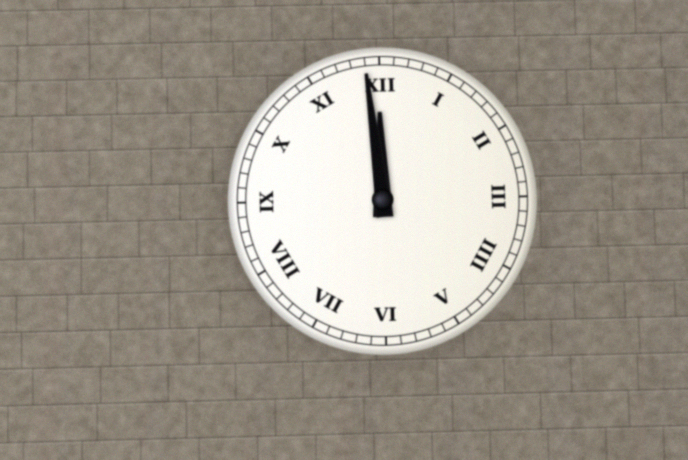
11.59
